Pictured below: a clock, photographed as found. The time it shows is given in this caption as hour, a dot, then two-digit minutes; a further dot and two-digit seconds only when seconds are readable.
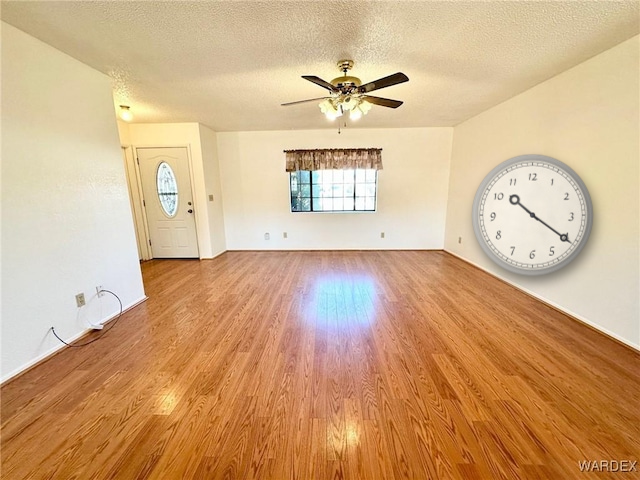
10.21
